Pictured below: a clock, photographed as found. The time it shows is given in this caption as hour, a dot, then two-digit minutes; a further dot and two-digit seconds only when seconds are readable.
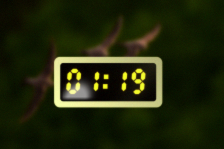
1.19
